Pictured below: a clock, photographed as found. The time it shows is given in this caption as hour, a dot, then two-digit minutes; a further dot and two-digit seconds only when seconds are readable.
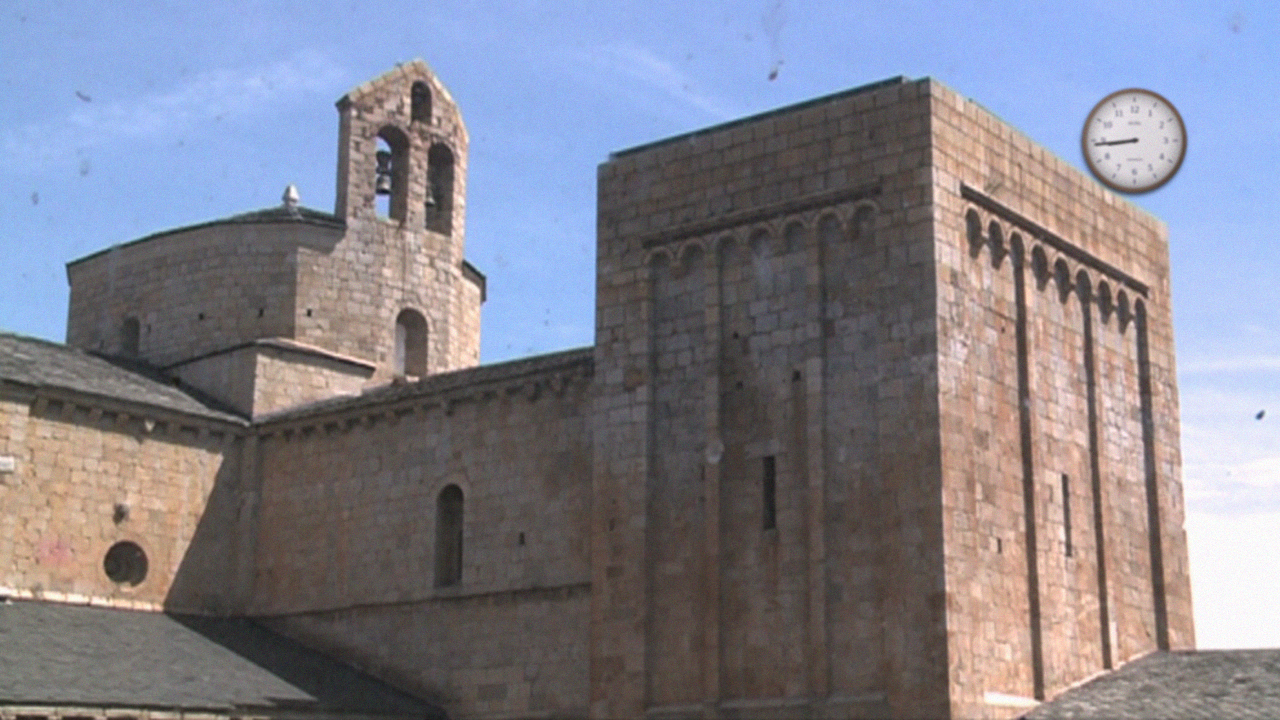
8.44
